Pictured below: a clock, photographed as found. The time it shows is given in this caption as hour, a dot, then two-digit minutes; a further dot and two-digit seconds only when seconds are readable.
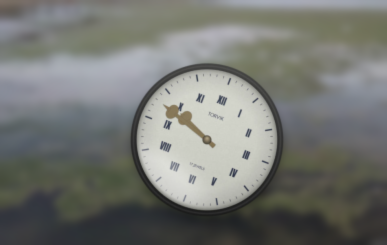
9.48
